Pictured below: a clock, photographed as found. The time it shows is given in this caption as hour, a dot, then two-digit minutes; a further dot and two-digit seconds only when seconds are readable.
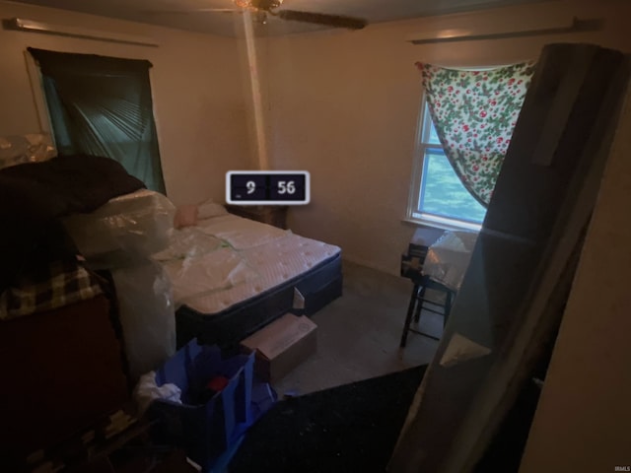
9.56
